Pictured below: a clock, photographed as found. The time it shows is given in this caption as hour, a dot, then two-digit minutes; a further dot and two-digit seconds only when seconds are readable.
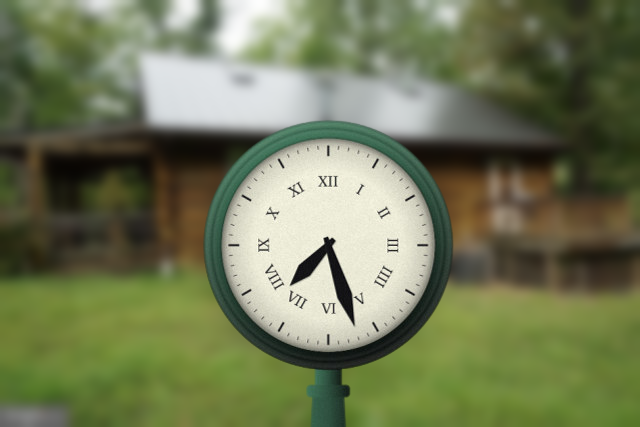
7.27
